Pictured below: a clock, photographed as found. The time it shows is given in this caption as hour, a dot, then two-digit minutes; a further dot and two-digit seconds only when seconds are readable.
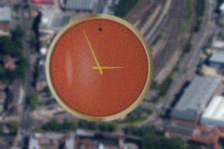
2.56
